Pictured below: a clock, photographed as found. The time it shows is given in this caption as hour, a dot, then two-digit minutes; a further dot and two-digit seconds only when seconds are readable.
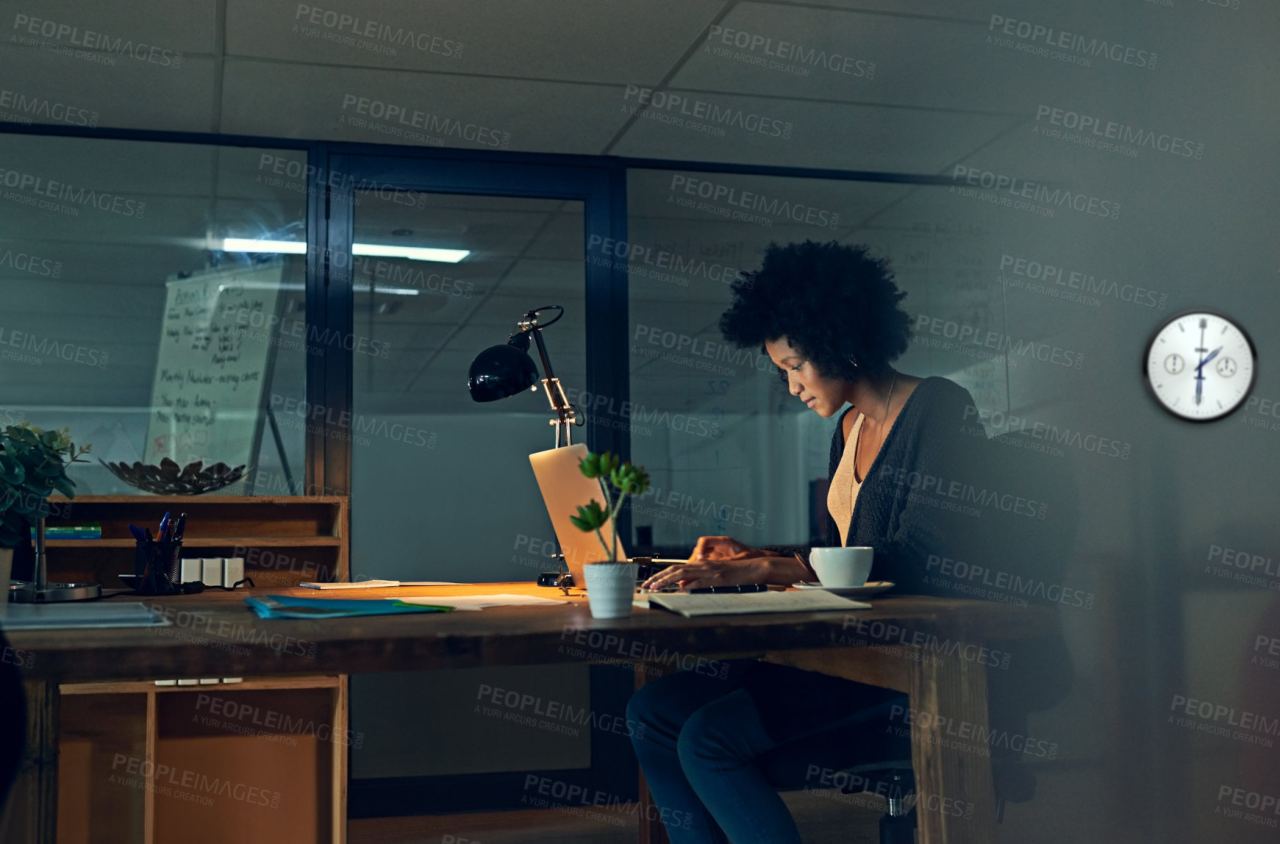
1.30
